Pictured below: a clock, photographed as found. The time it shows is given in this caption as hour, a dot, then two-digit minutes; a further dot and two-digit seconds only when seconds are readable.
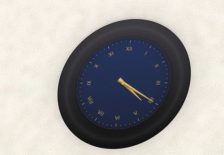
4.20
